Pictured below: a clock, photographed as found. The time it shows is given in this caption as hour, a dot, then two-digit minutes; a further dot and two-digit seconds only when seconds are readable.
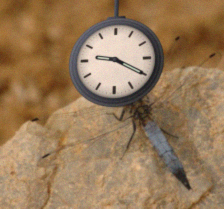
9.20
